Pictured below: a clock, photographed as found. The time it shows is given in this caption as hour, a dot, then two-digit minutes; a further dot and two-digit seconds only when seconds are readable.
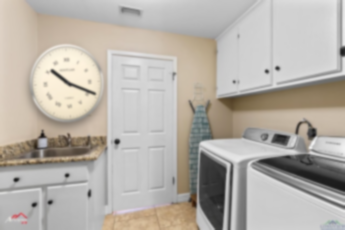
10.19
